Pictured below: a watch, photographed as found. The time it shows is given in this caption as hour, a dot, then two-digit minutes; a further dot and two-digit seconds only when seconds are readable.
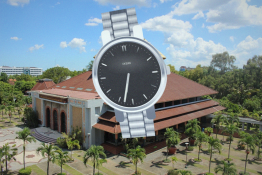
6.33
